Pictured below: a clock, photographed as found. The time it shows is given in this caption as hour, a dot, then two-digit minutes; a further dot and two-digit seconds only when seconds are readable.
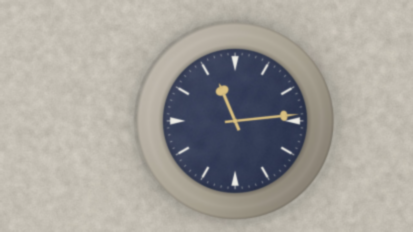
11.14
